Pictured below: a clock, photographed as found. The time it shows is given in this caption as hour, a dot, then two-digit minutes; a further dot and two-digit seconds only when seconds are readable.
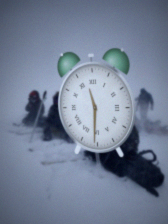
11.31
